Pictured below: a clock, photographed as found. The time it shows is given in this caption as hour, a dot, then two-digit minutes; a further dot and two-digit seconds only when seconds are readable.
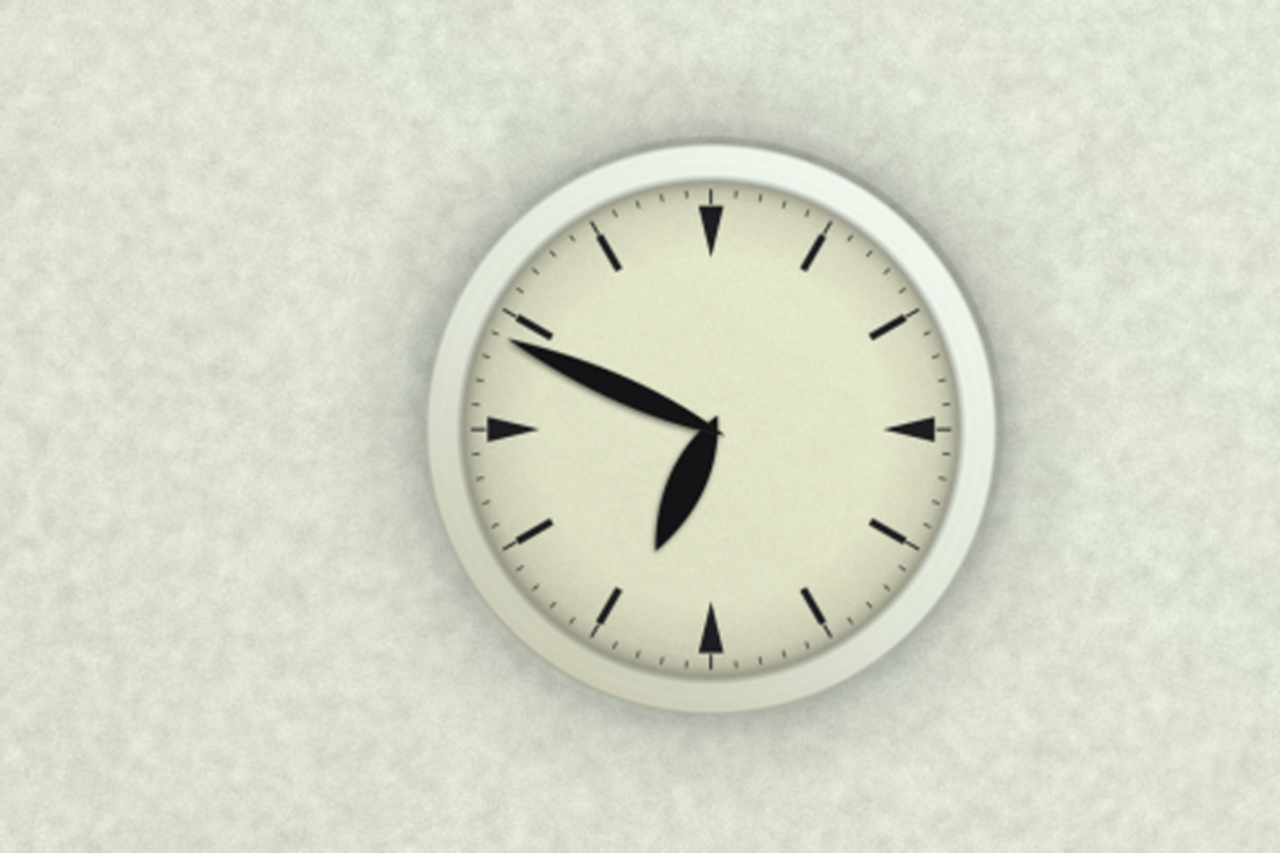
6.49
